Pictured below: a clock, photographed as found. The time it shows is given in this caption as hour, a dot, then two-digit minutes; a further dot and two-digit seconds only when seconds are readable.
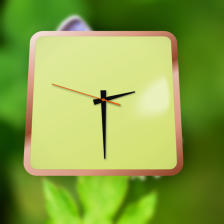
2.29.48
